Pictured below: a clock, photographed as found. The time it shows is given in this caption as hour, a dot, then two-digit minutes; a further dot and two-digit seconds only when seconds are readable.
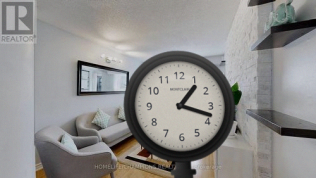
1.18
